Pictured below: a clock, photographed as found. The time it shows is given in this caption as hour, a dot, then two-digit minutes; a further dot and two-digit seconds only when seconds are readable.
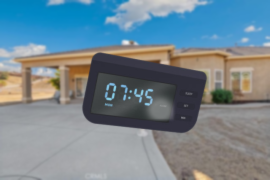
7.45
